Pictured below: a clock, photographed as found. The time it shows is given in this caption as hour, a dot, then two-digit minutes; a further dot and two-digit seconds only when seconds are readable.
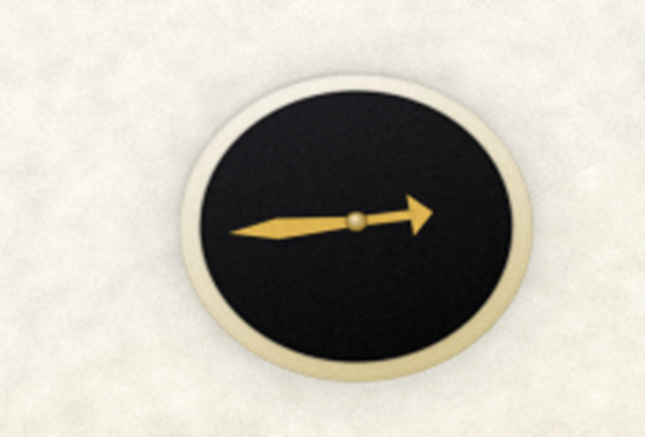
2.44
